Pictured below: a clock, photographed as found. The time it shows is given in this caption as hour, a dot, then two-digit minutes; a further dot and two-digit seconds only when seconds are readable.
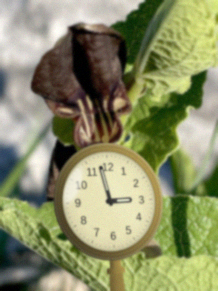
2.58
